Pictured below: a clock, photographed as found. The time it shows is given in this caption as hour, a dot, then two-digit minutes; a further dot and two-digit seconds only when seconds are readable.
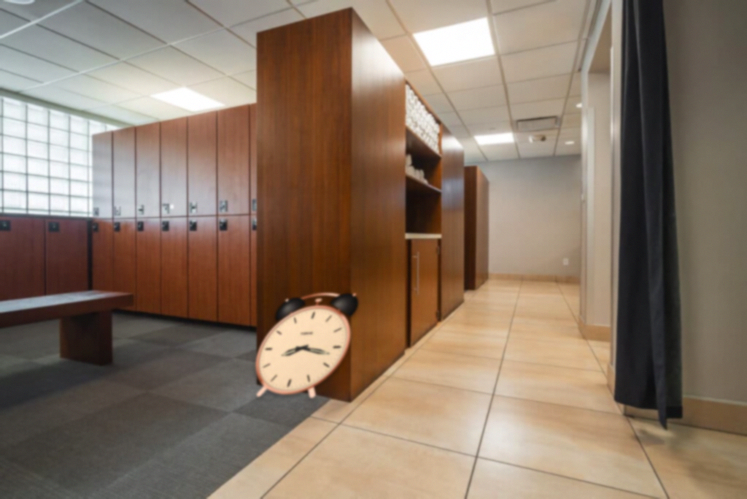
8.17
